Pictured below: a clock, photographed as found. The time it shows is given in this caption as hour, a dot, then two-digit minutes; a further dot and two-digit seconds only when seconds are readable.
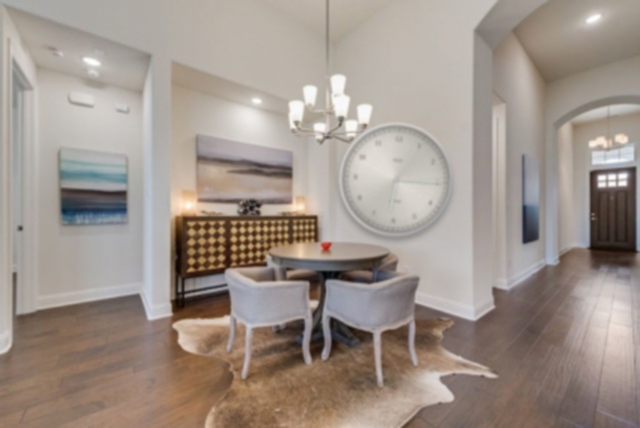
6.15
